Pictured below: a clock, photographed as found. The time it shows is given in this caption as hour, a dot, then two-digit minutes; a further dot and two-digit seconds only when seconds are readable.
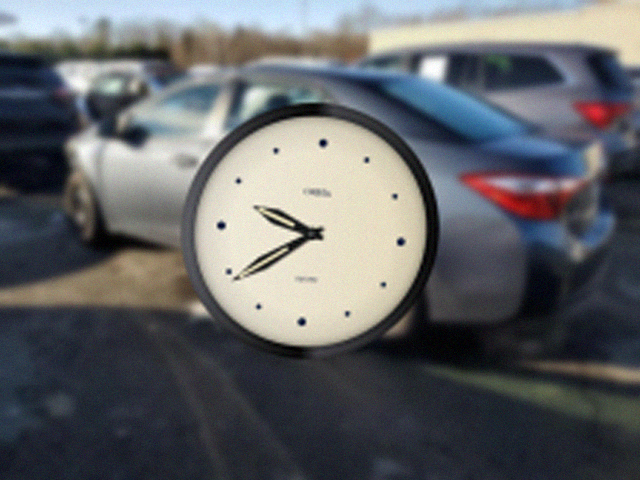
9.39
